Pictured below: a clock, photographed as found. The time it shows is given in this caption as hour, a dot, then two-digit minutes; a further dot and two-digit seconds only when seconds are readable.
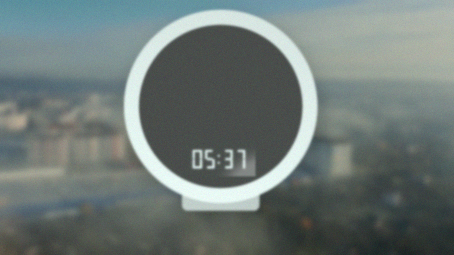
5.37
